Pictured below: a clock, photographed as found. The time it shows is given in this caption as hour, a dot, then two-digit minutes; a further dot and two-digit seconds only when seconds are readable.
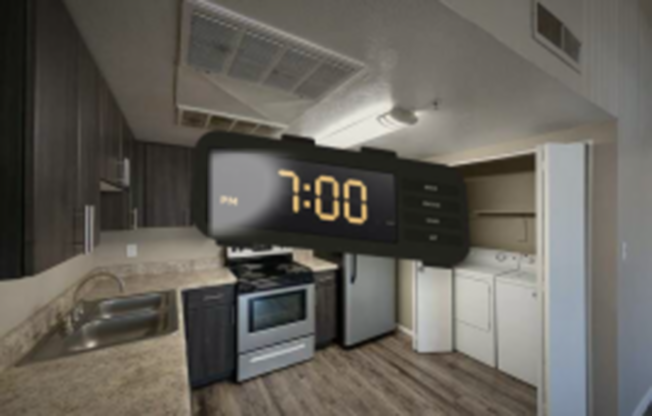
7.00
